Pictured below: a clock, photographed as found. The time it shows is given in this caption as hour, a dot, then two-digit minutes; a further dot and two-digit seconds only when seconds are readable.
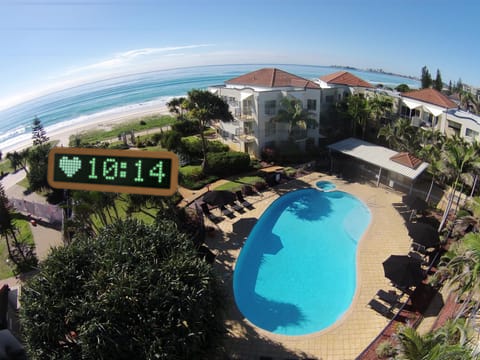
10.14
